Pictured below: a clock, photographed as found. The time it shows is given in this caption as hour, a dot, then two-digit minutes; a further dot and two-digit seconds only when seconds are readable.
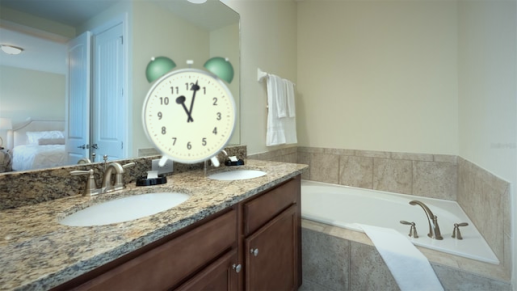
11.02
